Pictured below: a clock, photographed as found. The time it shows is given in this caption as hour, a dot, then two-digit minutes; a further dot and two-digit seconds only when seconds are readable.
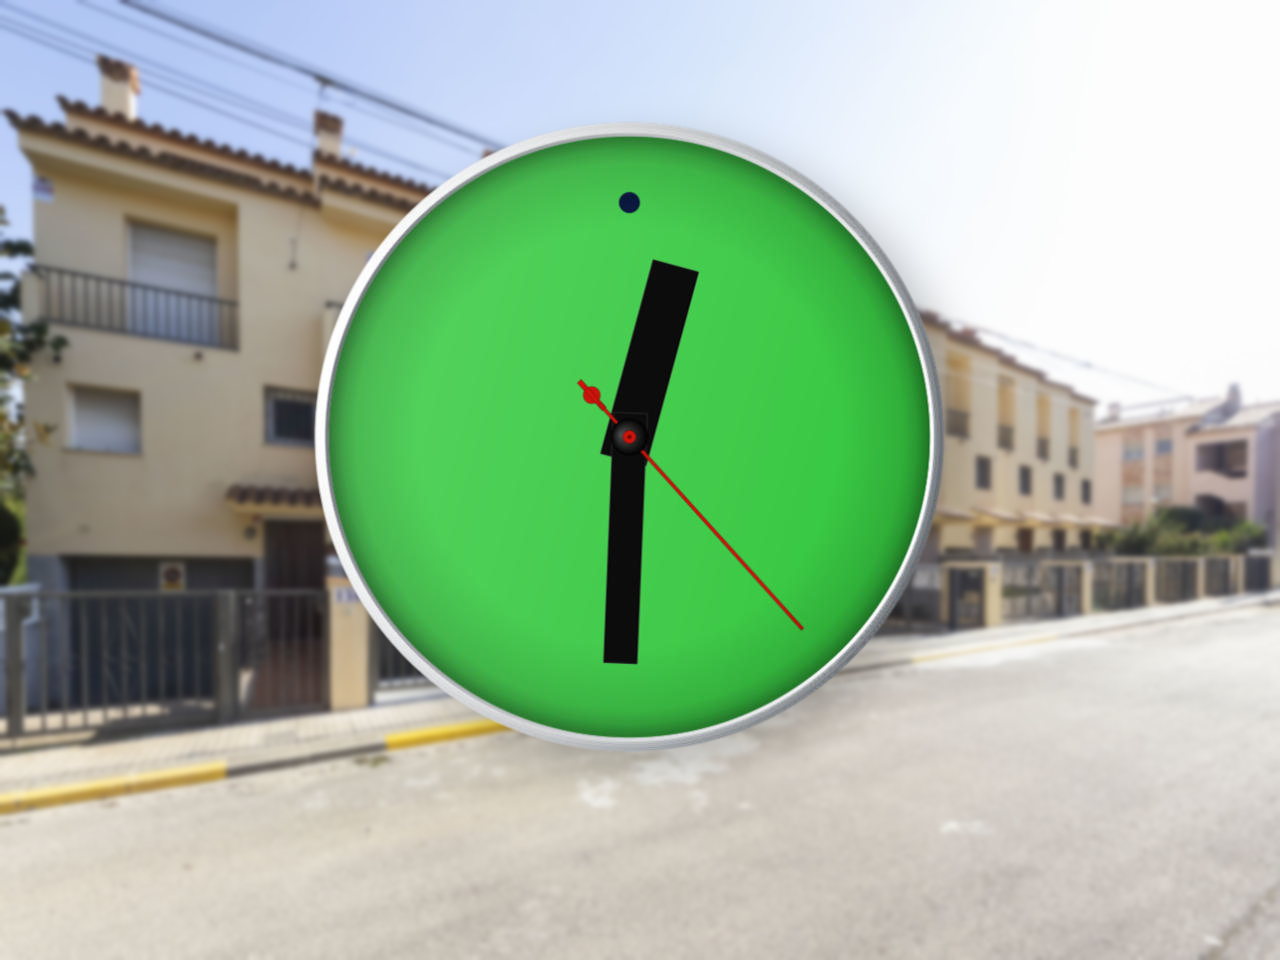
12.30.23
